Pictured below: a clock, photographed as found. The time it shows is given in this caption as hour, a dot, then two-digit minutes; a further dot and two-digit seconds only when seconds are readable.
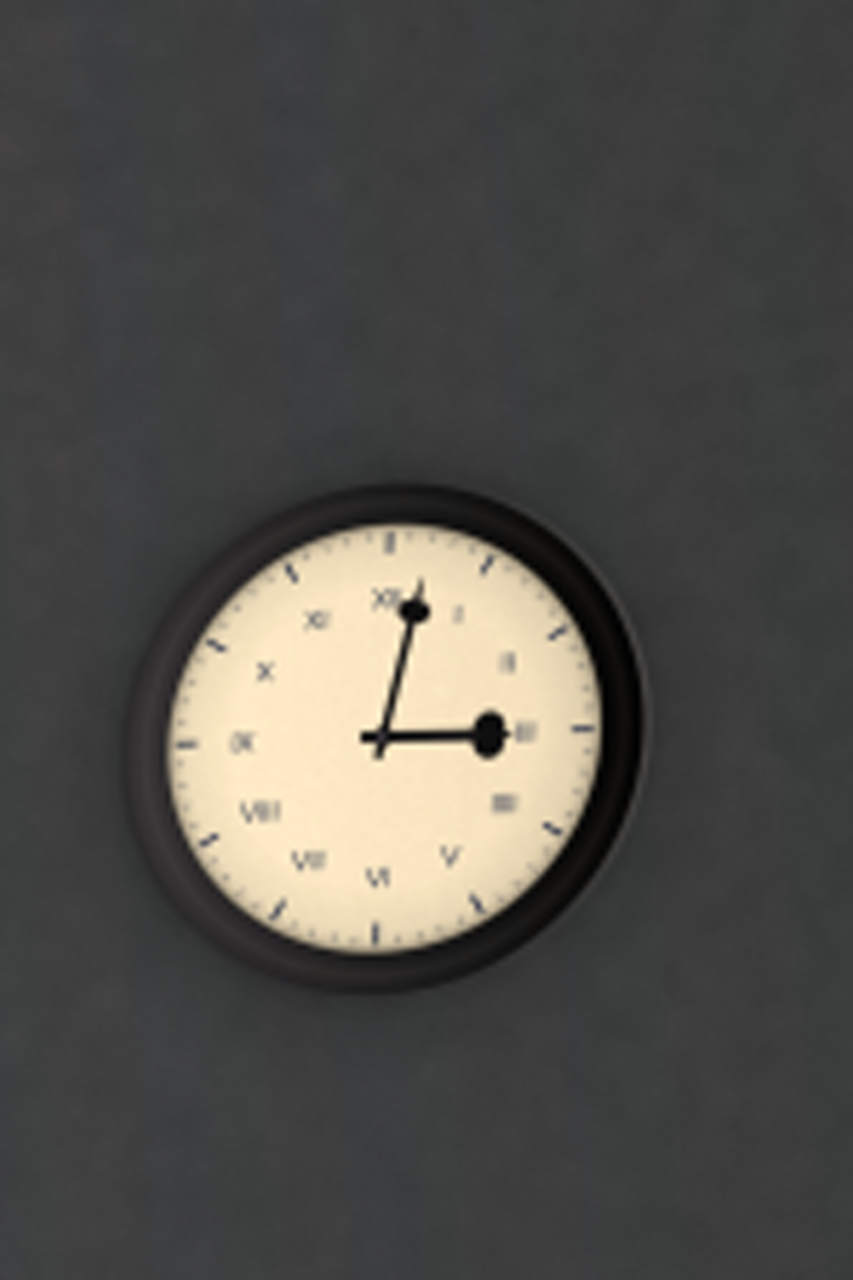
3.02
